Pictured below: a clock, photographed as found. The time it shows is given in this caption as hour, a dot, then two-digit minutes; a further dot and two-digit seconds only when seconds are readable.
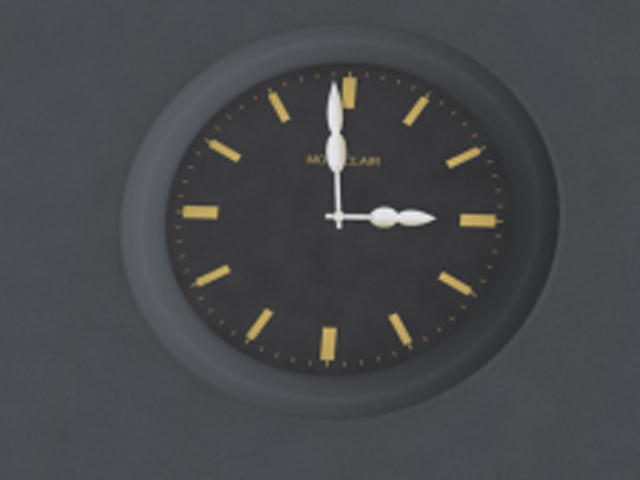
2.59
